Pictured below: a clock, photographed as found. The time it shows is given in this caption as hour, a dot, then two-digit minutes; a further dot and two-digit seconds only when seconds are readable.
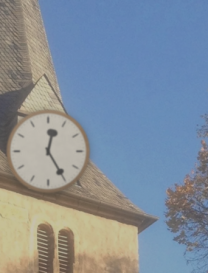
12.25
